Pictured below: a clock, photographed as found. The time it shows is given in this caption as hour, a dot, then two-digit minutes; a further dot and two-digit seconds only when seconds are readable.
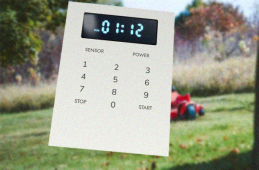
1.12
